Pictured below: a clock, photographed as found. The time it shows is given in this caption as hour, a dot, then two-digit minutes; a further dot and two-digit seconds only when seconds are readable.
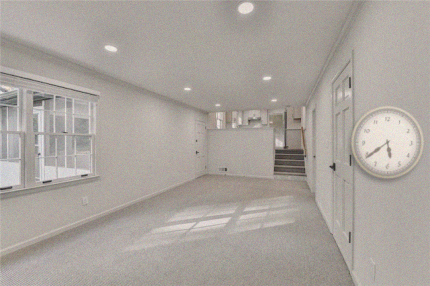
5.39
